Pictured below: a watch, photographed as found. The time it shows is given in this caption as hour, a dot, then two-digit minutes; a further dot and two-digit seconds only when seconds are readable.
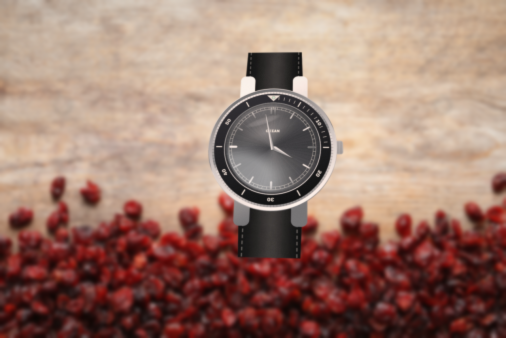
3.58
